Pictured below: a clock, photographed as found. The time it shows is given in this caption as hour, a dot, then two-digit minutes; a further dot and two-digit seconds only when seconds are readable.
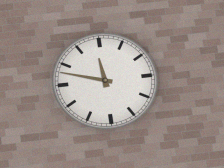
11.48
